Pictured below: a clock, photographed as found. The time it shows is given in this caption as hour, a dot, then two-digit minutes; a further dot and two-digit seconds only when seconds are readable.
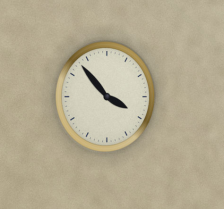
3.53
